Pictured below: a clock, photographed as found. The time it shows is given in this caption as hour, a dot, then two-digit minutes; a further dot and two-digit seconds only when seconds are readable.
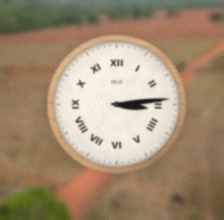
3.14
